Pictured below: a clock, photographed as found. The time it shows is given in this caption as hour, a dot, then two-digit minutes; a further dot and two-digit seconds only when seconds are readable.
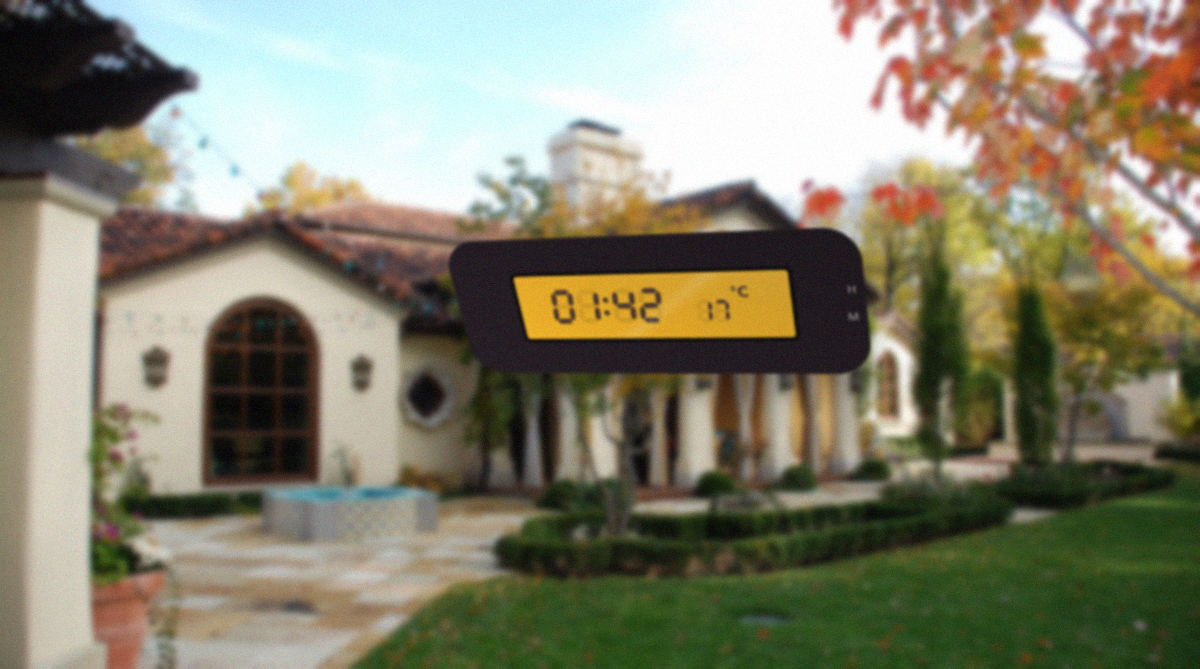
1.42
